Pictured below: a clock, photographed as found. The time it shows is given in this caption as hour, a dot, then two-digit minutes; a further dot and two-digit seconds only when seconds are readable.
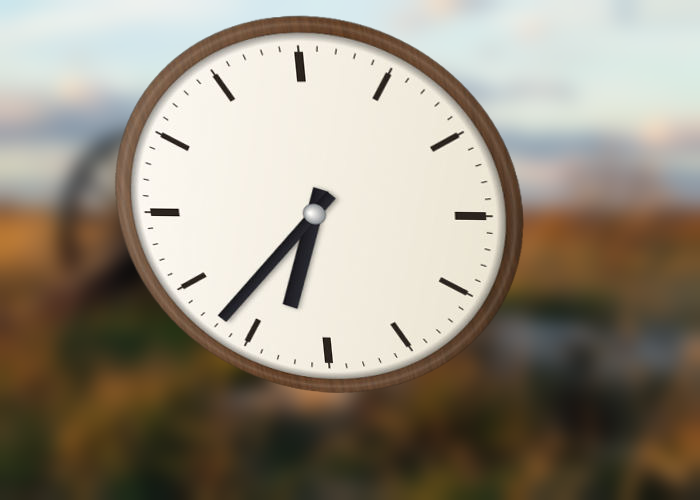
6.37
